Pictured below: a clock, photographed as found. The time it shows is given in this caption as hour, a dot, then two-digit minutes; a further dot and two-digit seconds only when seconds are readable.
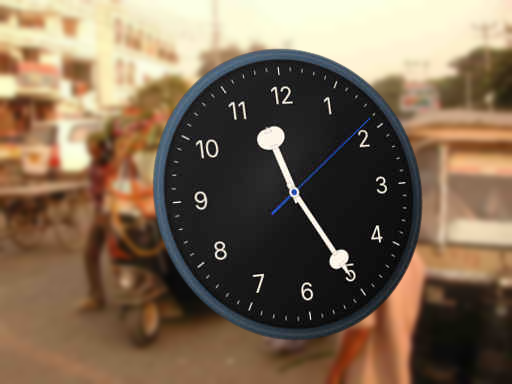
11.25.09
